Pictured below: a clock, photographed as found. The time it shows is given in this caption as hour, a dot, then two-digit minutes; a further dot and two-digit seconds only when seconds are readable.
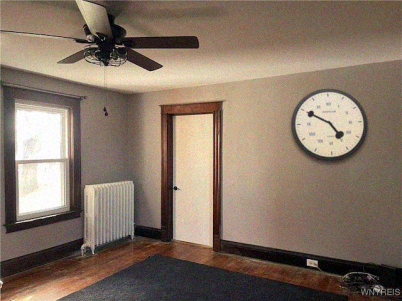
4.50
